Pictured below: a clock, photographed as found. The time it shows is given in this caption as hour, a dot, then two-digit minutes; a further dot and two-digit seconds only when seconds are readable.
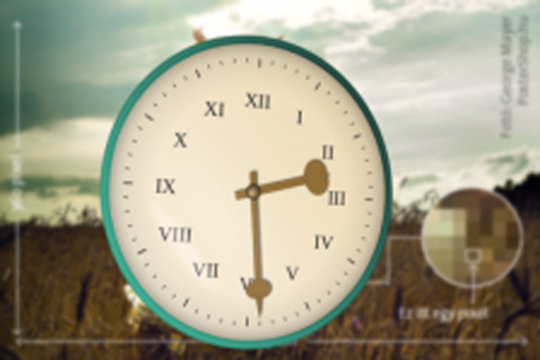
2.29
